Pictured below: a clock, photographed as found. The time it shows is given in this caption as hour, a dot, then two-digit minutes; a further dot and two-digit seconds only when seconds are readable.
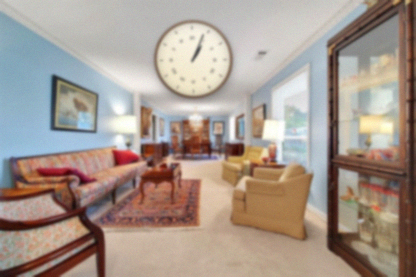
1.04
